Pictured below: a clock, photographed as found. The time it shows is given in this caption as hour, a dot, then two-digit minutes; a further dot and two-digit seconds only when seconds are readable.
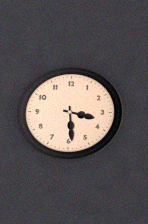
3.29
